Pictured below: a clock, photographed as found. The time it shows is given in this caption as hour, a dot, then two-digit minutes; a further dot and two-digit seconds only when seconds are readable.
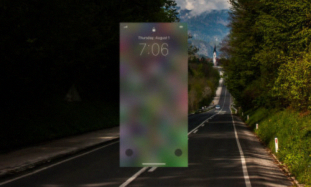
7.06
